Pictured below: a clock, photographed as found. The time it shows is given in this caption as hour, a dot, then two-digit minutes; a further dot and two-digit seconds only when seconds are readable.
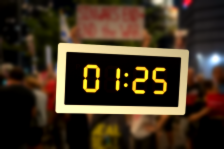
1.25
